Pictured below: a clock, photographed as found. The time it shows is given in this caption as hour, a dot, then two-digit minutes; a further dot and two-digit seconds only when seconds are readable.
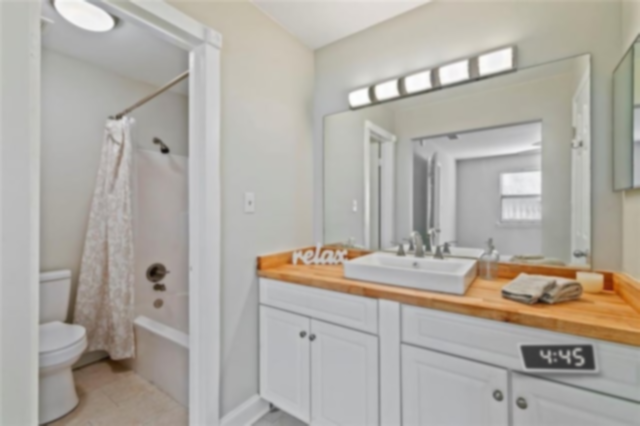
4.45
